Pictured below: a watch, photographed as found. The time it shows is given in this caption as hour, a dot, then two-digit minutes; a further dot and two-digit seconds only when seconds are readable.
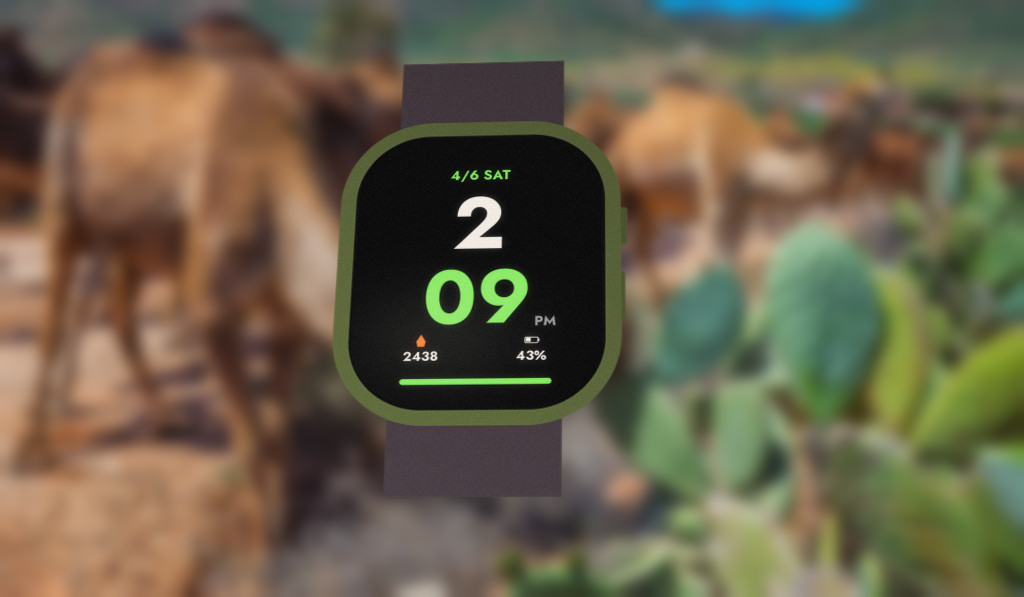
2.09
